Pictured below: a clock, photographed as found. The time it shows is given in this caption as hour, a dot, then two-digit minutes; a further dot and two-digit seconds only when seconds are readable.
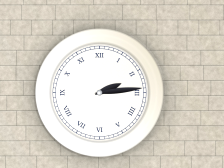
2.14
